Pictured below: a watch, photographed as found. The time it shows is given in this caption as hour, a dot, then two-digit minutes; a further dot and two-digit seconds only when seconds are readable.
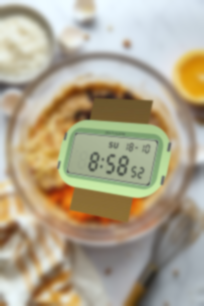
8.58
